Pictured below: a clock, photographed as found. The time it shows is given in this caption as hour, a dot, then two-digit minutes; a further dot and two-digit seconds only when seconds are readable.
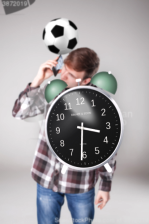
3.31
